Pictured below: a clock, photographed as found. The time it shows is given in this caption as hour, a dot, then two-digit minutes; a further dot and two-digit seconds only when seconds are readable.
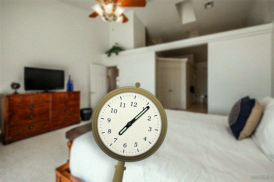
7.06
